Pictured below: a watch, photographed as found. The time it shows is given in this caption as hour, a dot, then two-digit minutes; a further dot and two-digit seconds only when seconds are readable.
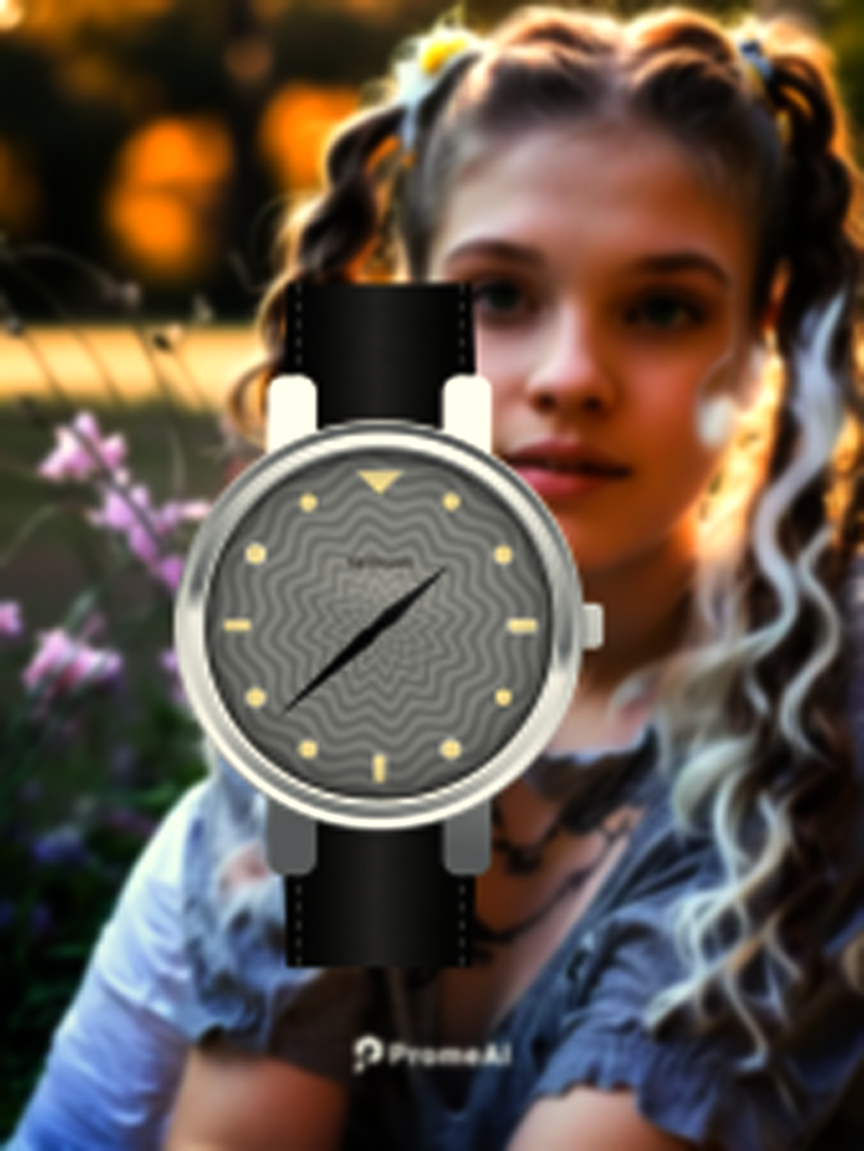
1.38
